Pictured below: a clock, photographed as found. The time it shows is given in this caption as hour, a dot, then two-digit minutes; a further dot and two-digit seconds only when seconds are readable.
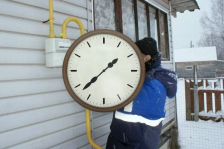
1.38
